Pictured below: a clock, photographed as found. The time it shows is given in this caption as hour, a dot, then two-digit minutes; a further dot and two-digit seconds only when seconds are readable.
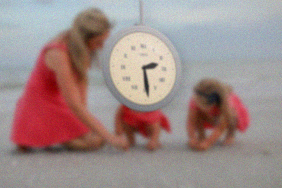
2.29
